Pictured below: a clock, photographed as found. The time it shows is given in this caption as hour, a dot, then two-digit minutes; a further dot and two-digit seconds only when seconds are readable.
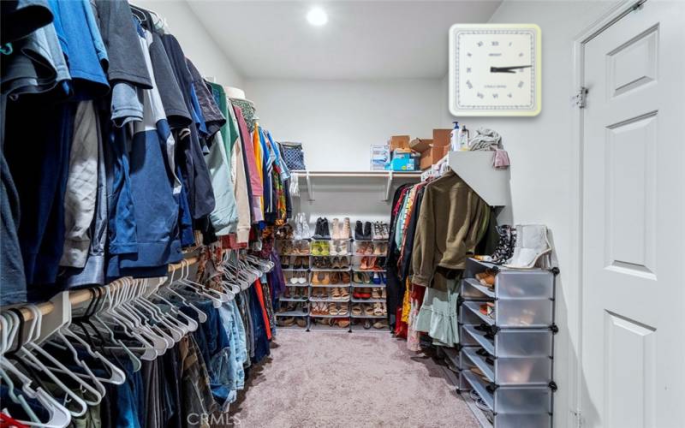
3.14
